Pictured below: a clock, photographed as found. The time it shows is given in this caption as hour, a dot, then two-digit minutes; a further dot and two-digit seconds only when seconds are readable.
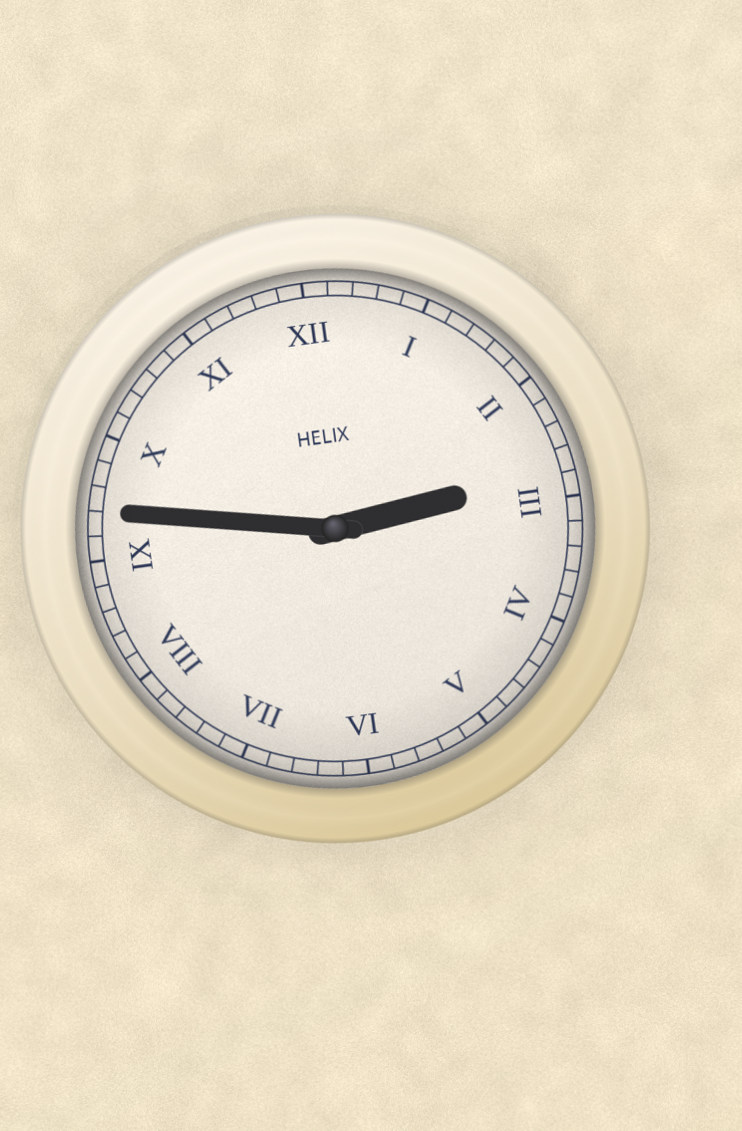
2.47
